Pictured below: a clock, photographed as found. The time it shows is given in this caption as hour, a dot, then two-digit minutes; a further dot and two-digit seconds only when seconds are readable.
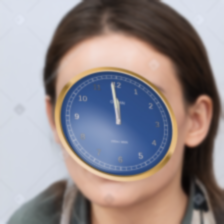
11.59
